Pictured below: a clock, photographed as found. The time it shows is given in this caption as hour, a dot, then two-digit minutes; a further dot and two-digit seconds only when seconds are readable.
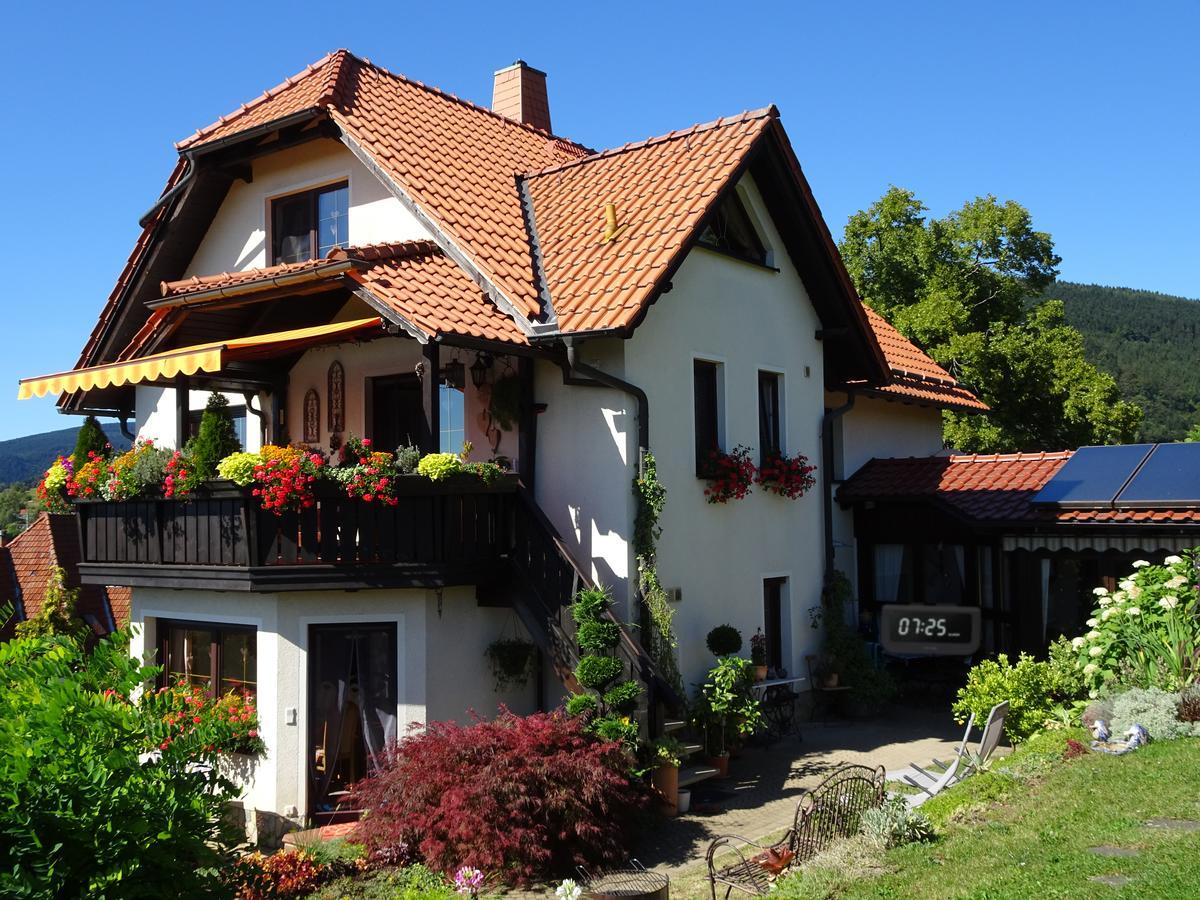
7.25
